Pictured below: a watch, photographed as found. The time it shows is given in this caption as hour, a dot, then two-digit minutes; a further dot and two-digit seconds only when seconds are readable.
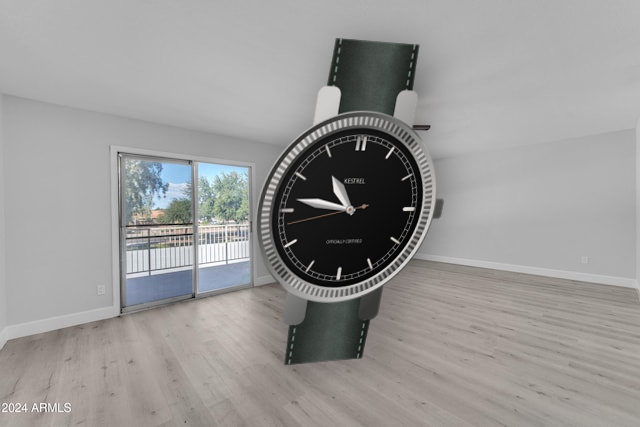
10.46.43
